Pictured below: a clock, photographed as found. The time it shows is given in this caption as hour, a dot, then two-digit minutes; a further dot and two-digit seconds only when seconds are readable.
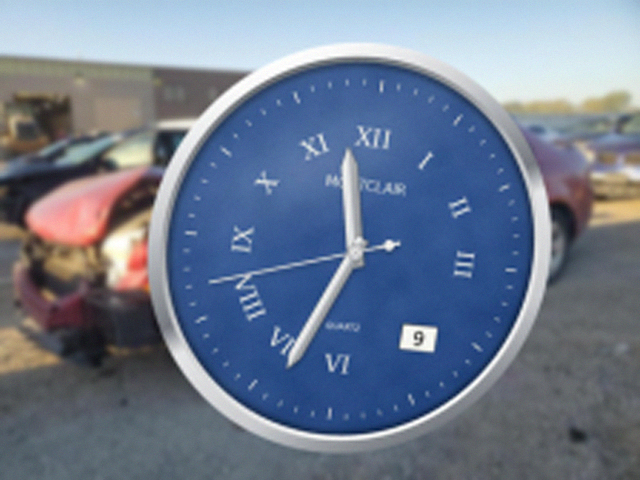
11.33.42
